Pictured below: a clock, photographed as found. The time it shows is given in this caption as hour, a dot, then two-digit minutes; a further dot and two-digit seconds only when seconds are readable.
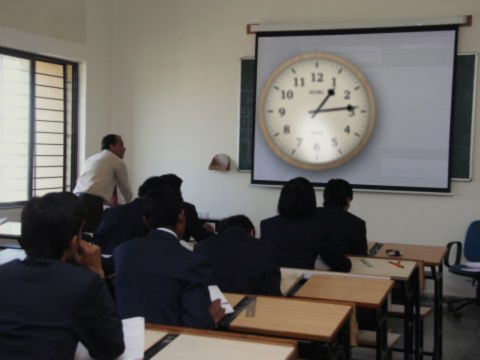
1.14
